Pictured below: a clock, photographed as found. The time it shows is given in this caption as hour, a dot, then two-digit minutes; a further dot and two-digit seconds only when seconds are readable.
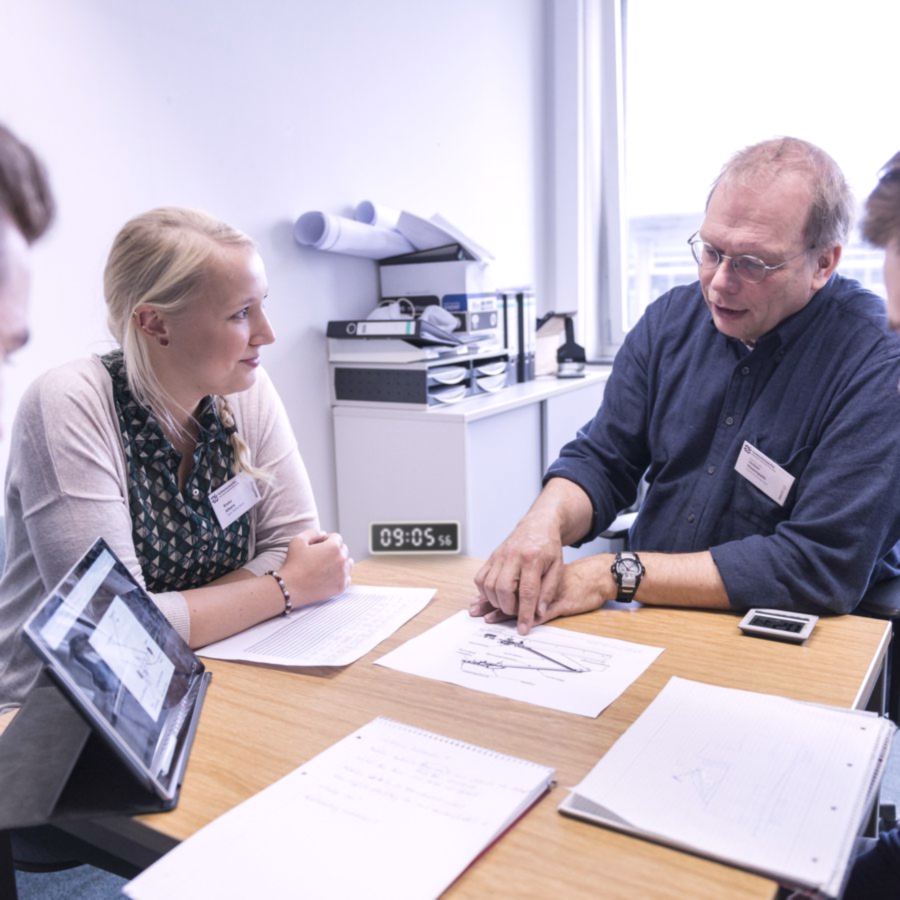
9.05
